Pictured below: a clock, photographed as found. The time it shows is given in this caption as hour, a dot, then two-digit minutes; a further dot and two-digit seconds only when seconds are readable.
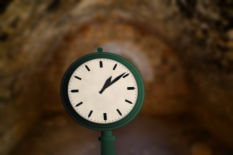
1.09
